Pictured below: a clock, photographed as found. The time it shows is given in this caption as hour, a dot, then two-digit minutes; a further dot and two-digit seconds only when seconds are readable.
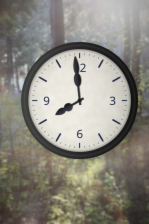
7.59
